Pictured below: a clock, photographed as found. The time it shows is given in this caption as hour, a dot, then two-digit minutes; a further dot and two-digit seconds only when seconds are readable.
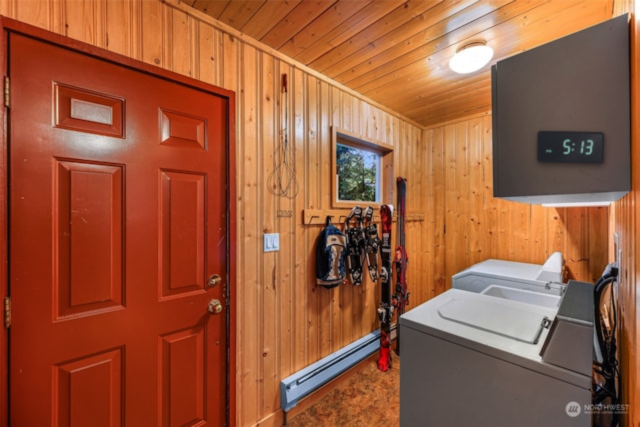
5.13
